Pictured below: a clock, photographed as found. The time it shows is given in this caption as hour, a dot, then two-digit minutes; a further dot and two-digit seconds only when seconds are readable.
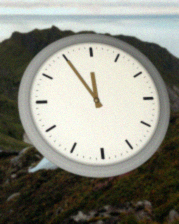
11.55
